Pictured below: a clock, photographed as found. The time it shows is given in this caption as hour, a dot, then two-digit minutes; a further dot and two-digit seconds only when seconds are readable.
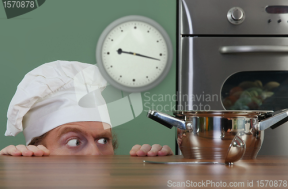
9.17
